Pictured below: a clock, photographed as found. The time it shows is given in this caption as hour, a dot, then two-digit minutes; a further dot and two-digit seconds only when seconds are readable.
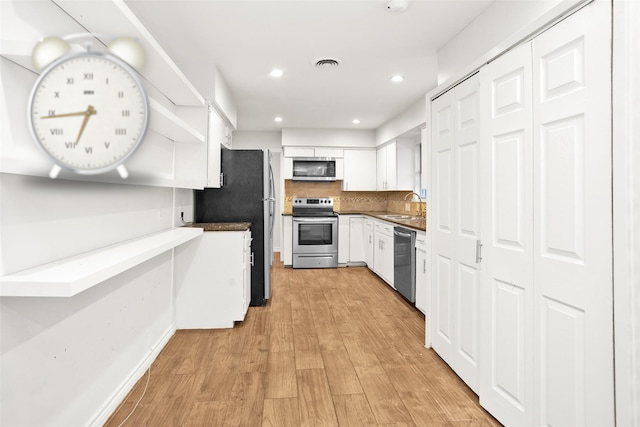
6.44
